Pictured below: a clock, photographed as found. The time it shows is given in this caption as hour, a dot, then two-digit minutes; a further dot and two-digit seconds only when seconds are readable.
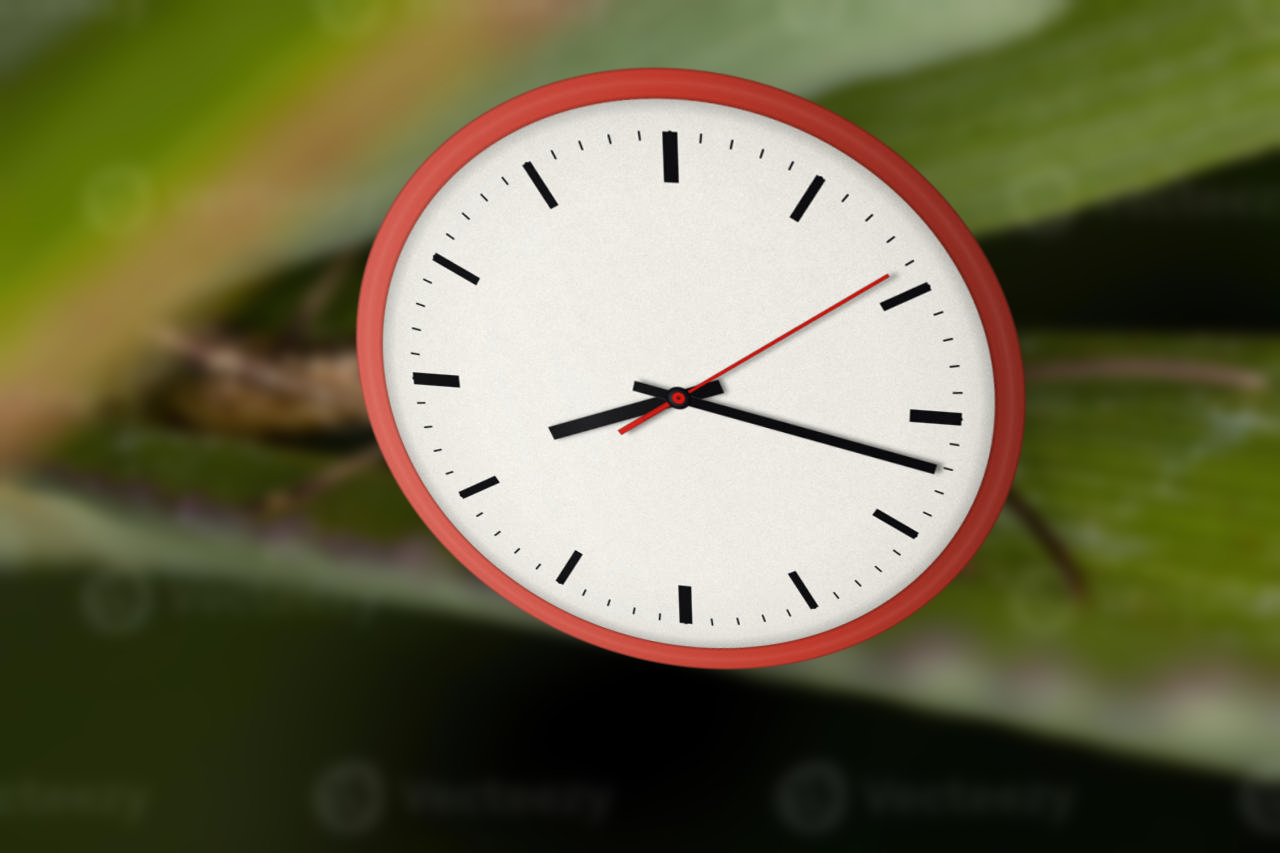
8.17.09
